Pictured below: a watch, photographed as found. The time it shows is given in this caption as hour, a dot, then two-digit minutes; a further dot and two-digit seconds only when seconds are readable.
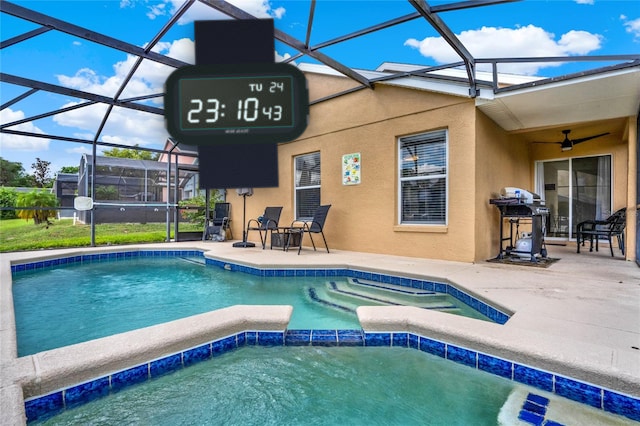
23.10.43
